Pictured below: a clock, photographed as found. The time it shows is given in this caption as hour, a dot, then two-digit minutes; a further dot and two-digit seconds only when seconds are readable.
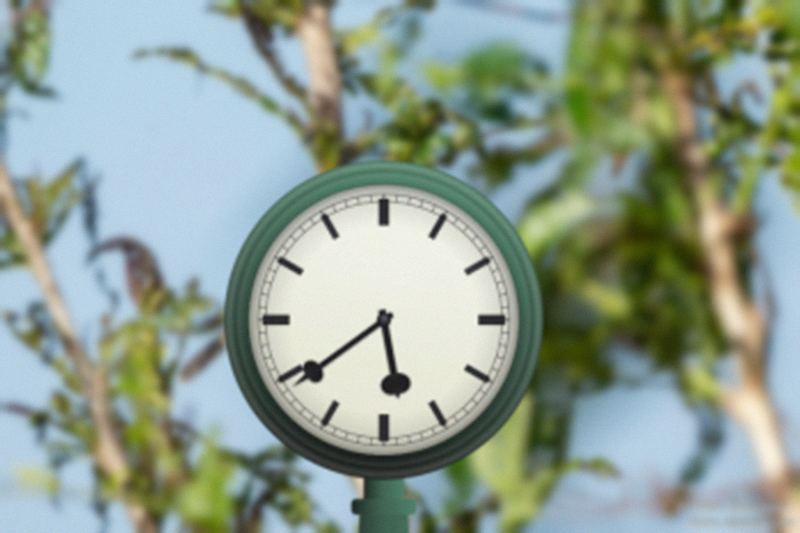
5.39
